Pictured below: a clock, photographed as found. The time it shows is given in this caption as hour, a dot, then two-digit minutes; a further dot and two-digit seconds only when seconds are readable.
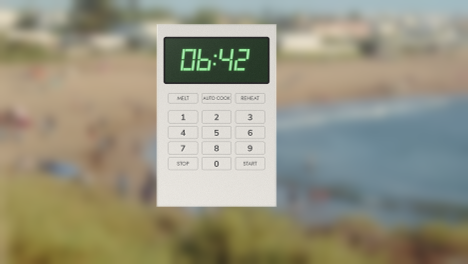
6.42
